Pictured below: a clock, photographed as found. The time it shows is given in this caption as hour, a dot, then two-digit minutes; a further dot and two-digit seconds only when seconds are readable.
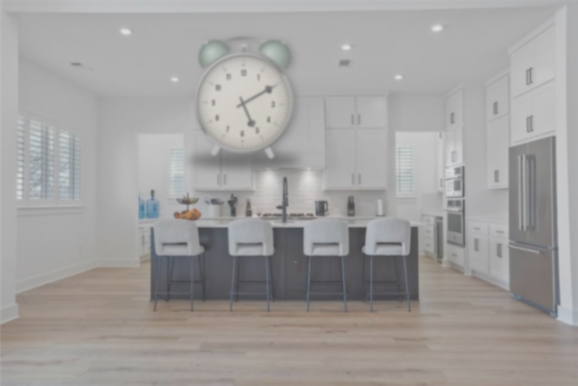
5.10
